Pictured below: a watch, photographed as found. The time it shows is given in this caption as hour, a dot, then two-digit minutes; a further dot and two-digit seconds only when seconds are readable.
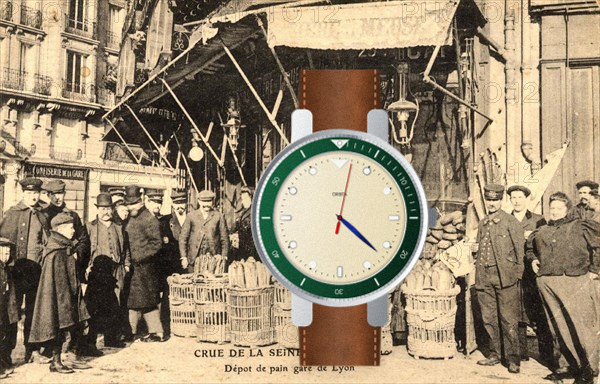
4.22.02
